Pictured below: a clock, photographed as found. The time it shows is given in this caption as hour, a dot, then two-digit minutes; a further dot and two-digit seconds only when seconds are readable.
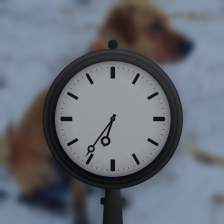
6.36
